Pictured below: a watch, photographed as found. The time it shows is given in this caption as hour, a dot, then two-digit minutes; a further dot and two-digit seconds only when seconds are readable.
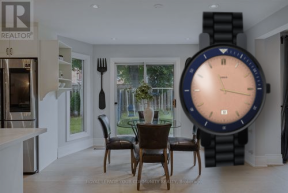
11.17
